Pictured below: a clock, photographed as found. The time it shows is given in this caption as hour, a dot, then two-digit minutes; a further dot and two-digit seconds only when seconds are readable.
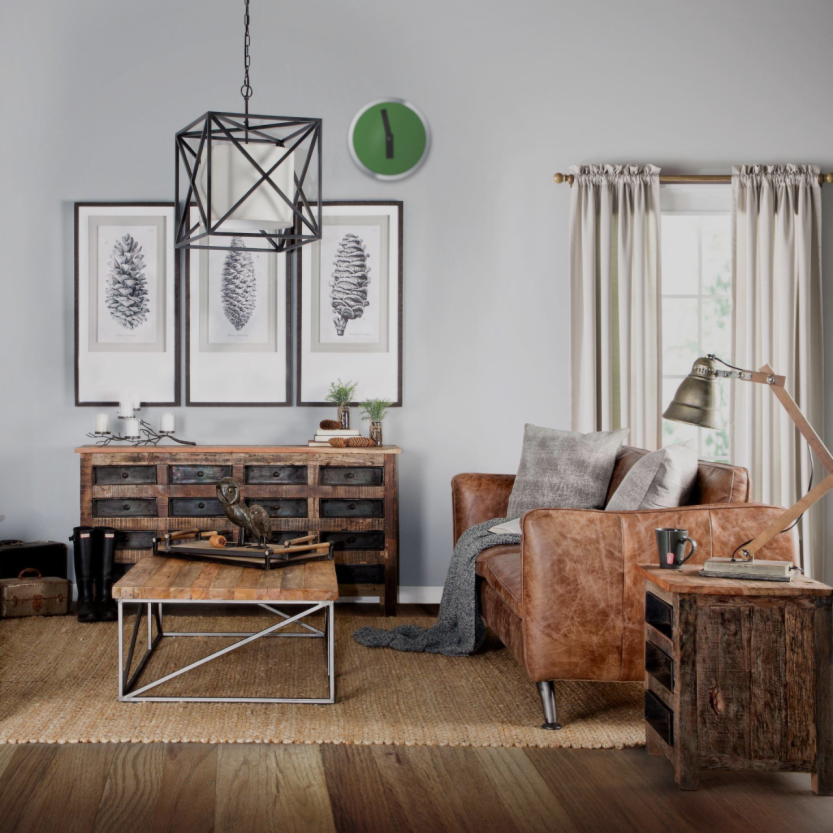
5.58
